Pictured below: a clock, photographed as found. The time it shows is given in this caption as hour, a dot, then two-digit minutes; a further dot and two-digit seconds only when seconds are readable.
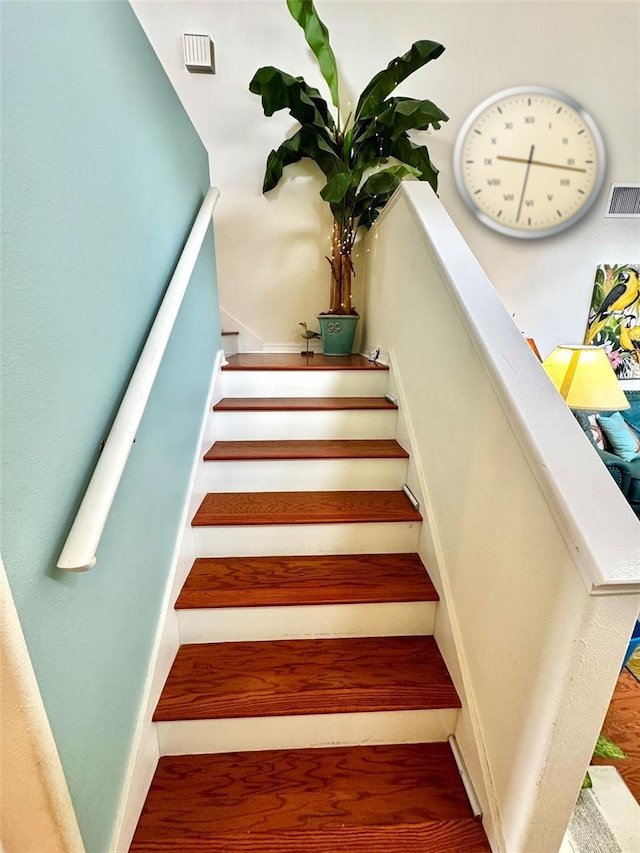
9.16.32
